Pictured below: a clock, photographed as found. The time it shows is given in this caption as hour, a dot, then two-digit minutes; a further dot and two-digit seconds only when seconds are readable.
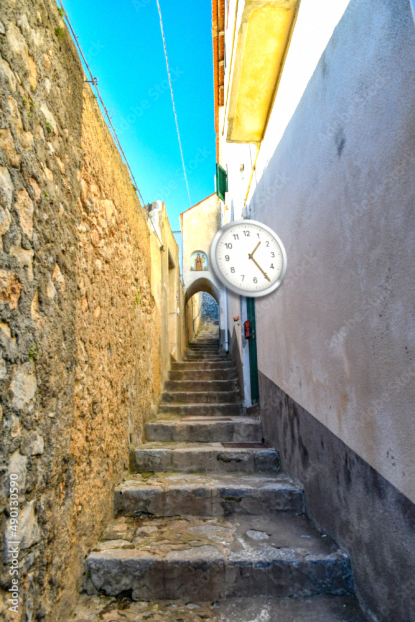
1.25
